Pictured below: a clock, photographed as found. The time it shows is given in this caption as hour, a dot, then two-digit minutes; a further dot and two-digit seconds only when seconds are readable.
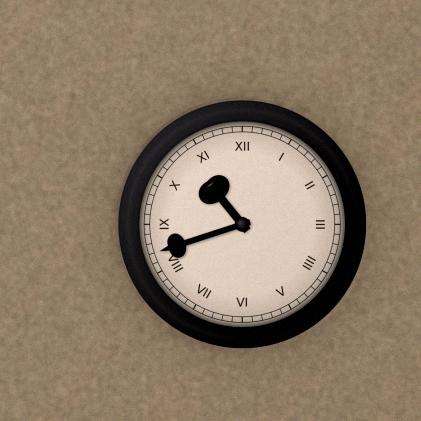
10.42
